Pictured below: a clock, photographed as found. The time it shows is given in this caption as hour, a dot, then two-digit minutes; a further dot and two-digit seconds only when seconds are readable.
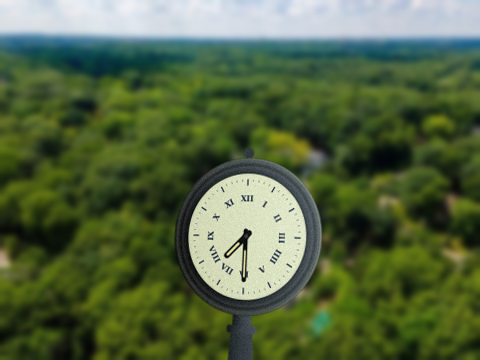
7.30
